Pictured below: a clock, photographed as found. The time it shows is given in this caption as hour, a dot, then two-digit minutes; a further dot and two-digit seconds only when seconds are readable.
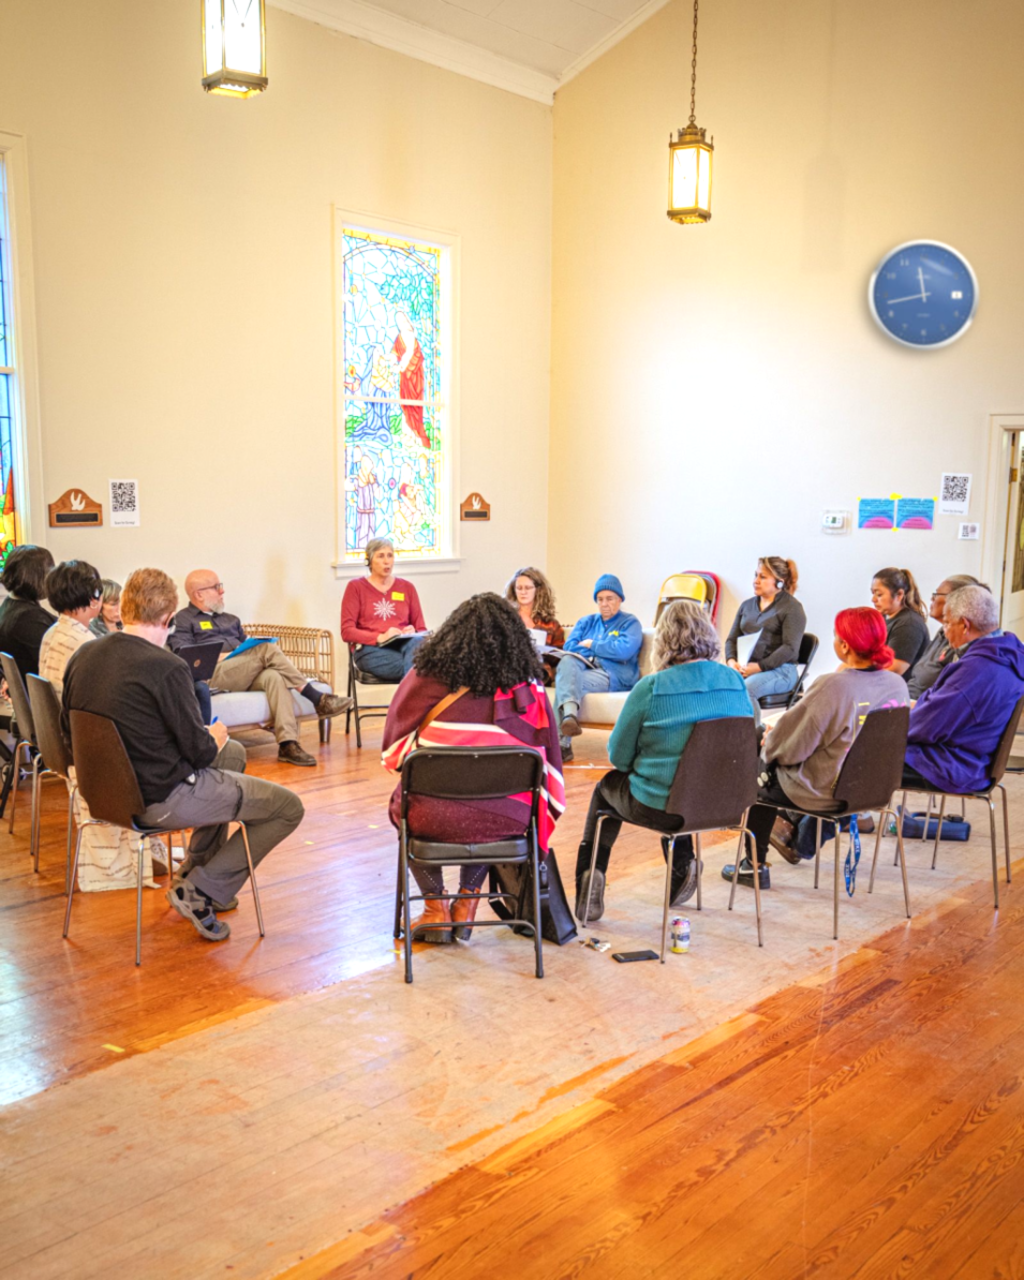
11.43
